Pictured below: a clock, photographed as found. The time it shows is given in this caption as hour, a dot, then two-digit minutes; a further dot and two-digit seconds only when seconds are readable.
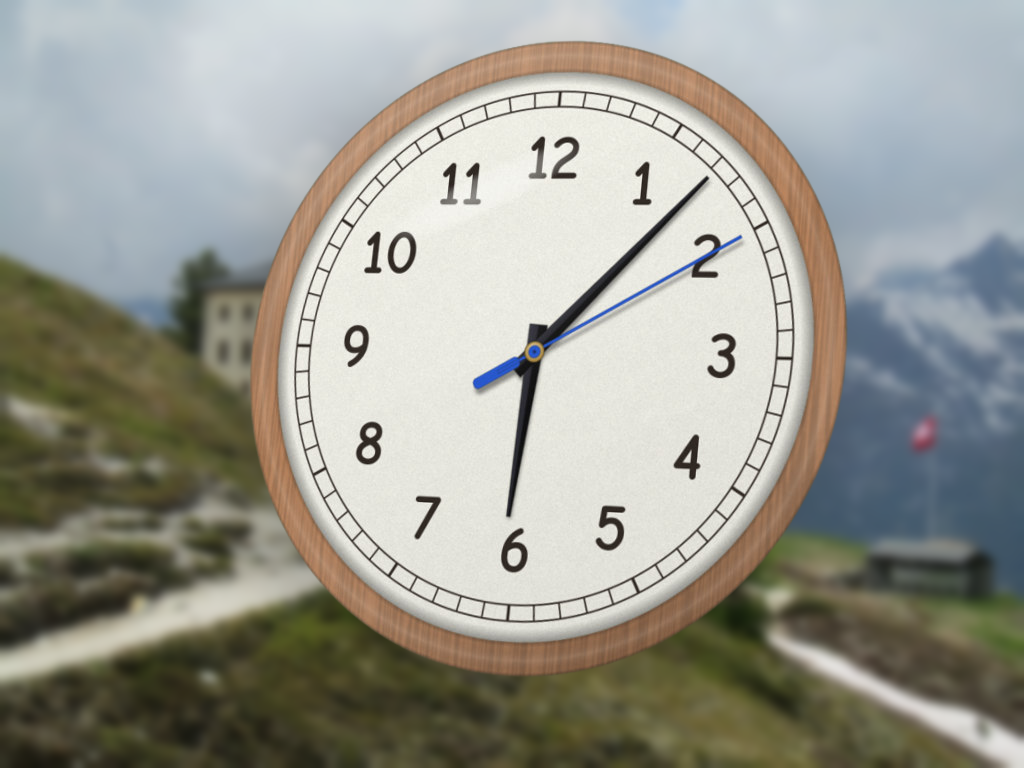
6.07.10
